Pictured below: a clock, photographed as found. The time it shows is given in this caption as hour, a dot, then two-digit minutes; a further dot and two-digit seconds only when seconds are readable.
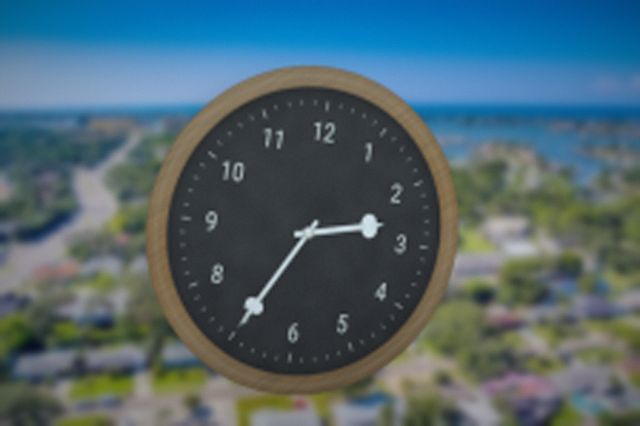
2.35
